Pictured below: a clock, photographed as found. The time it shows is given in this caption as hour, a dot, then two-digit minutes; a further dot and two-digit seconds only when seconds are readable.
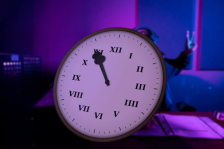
10.54
